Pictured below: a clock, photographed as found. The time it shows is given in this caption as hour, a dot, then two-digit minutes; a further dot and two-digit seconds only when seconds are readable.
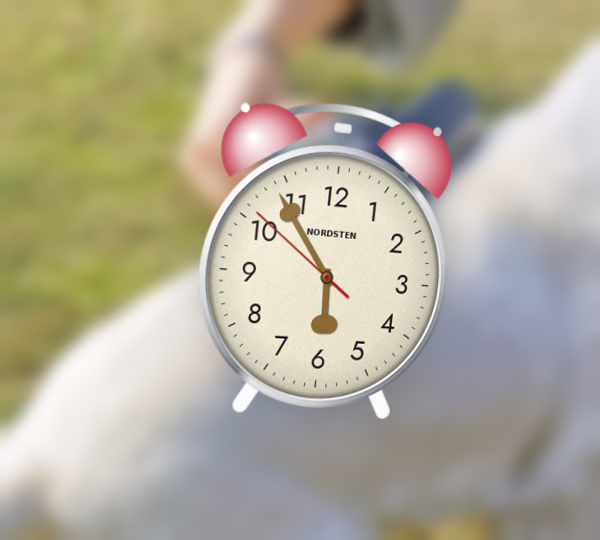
5.53.51
